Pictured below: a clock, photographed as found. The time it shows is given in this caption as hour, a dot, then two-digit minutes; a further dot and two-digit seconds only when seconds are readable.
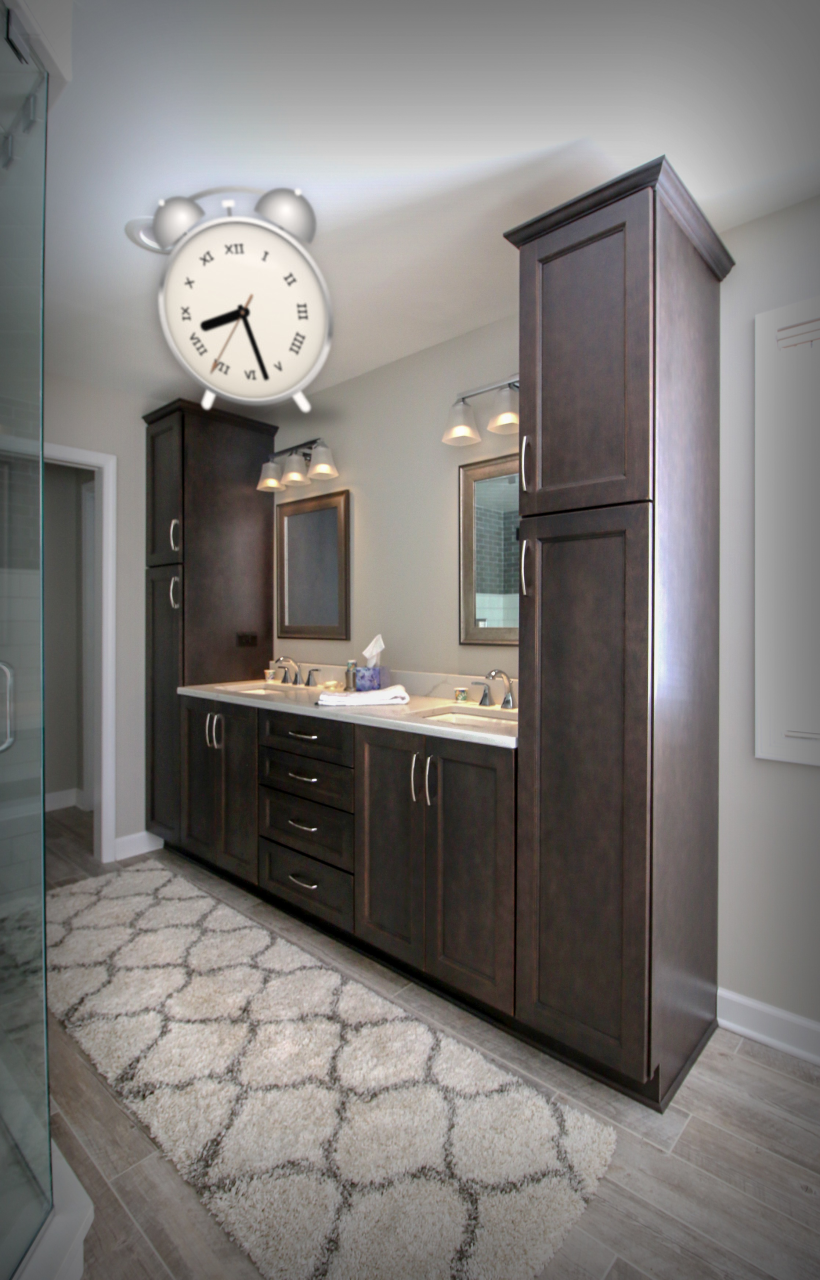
8.27.36
